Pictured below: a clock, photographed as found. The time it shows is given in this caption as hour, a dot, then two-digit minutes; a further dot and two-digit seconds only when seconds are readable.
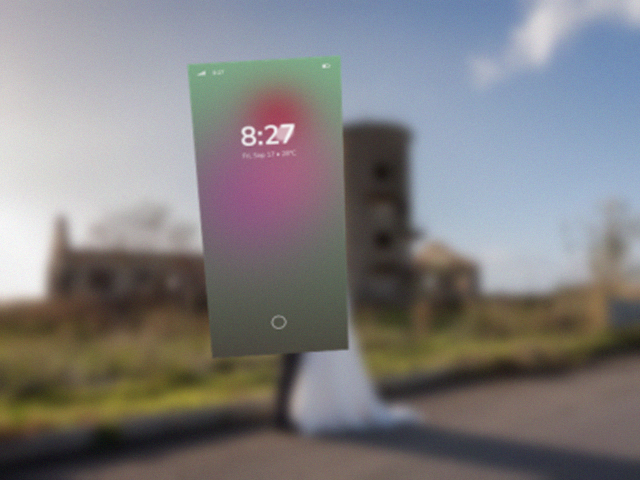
8.27
